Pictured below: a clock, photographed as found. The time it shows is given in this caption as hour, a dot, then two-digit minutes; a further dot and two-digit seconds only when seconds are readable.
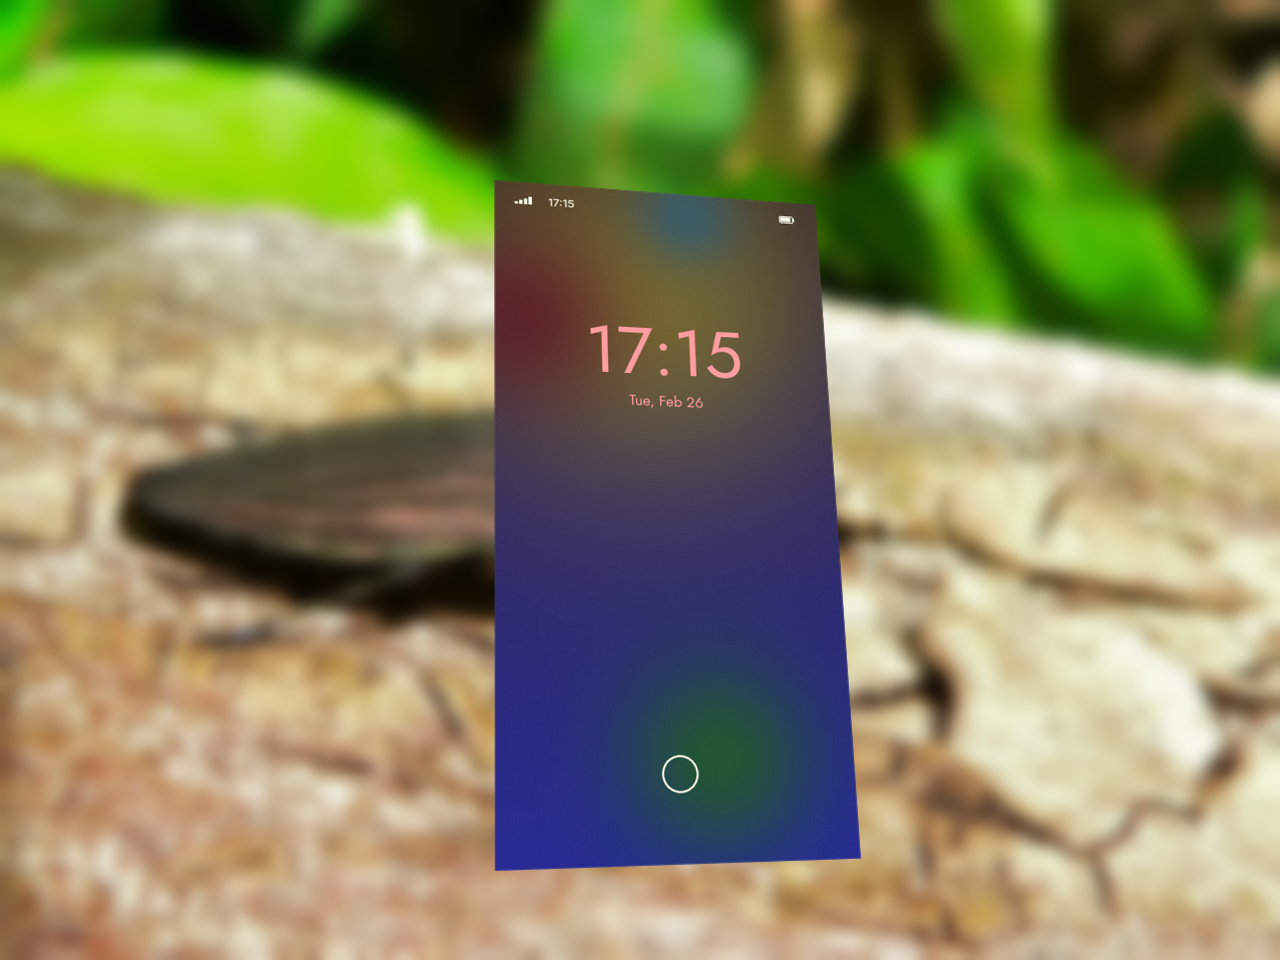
17.15
